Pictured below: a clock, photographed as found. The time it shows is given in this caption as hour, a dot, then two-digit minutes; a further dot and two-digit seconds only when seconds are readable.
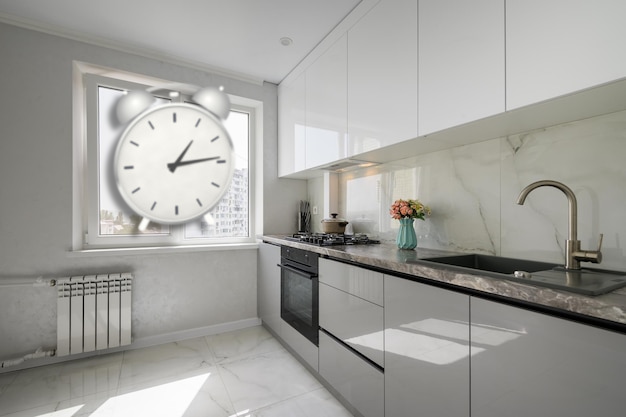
1.14
